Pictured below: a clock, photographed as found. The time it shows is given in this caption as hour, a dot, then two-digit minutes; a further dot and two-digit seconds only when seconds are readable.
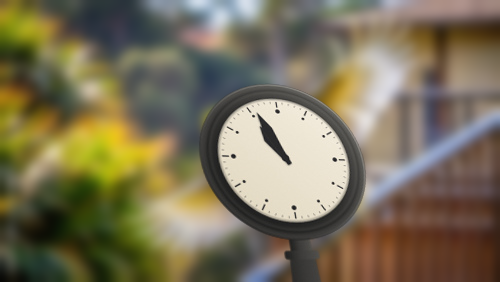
10.56
